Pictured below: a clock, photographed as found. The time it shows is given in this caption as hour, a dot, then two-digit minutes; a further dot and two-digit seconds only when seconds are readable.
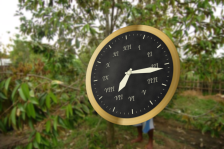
7.16
